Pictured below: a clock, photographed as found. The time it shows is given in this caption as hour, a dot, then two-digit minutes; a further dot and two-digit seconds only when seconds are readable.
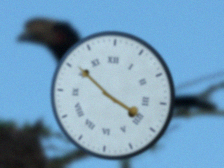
3.51
